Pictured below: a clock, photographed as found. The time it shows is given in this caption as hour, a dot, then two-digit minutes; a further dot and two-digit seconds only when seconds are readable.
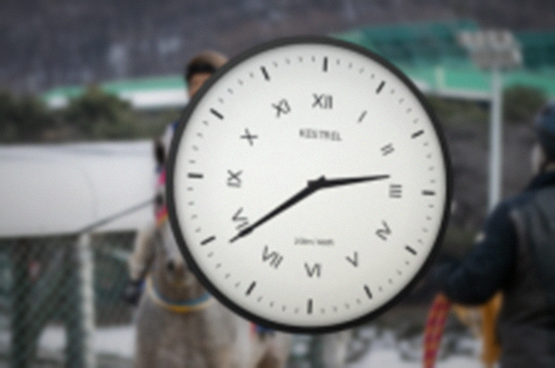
2.39
